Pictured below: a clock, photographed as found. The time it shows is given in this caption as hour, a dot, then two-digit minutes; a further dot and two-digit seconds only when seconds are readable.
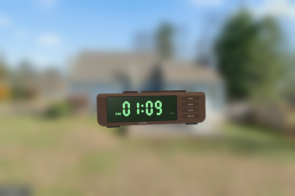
1.09
